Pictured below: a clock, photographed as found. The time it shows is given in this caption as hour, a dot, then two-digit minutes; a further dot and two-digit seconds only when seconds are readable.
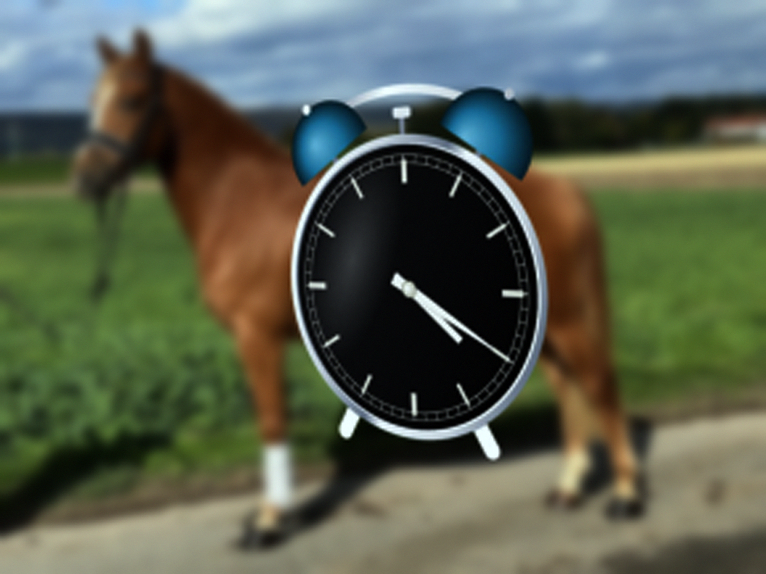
4.20
